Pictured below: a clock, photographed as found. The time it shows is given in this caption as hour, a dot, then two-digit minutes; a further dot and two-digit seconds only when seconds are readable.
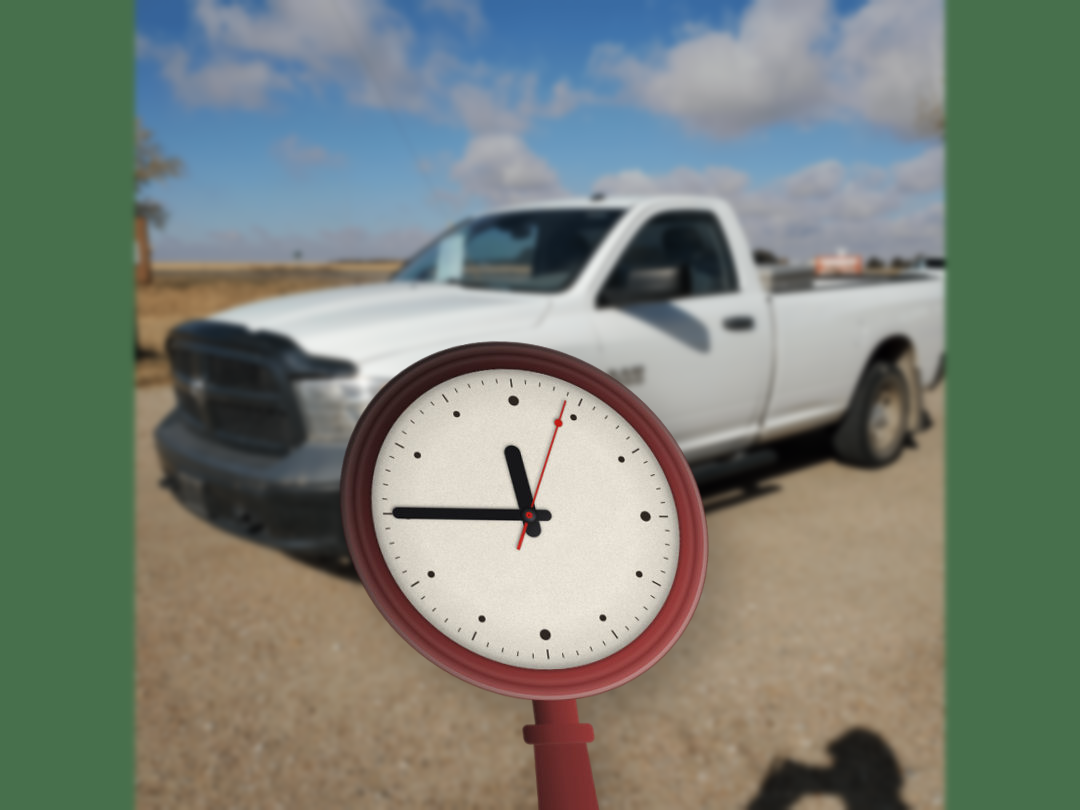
11.45.04
